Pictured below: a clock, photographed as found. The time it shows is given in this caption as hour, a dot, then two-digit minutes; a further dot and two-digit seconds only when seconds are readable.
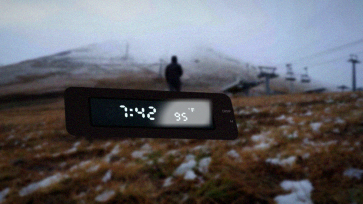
7.42
